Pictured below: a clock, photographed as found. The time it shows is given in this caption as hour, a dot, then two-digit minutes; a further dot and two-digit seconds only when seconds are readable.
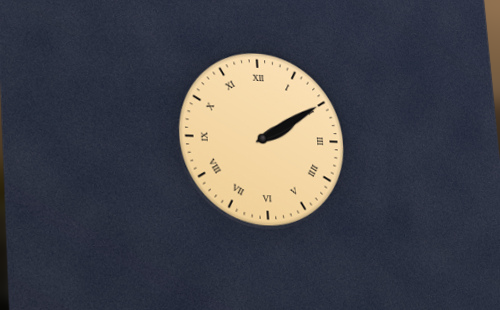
2.10
